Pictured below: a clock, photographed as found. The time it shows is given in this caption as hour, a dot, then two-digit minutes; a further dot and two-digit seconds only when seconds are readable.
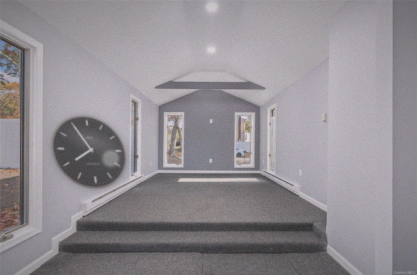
7.55
